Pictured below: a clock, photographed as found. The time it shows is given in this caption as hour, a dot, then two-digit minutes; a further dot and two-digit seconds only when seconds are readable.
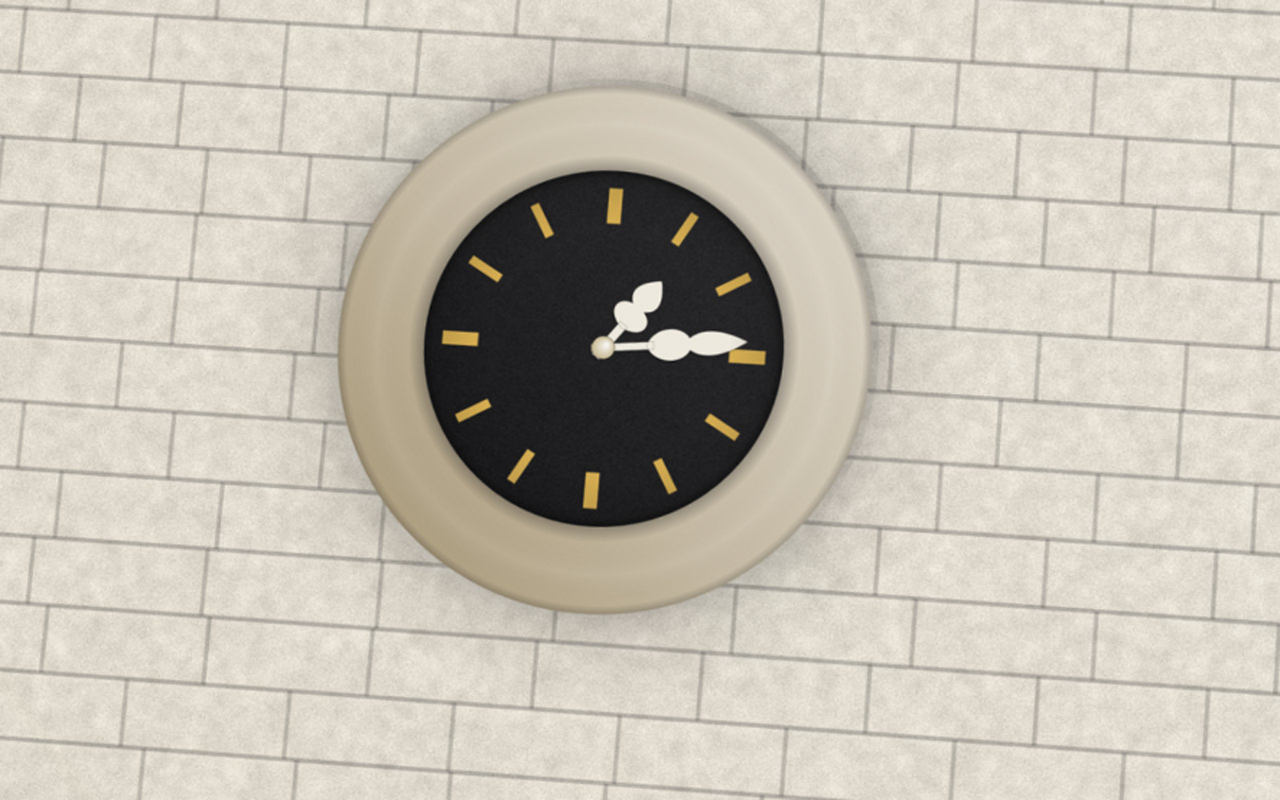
1.14
